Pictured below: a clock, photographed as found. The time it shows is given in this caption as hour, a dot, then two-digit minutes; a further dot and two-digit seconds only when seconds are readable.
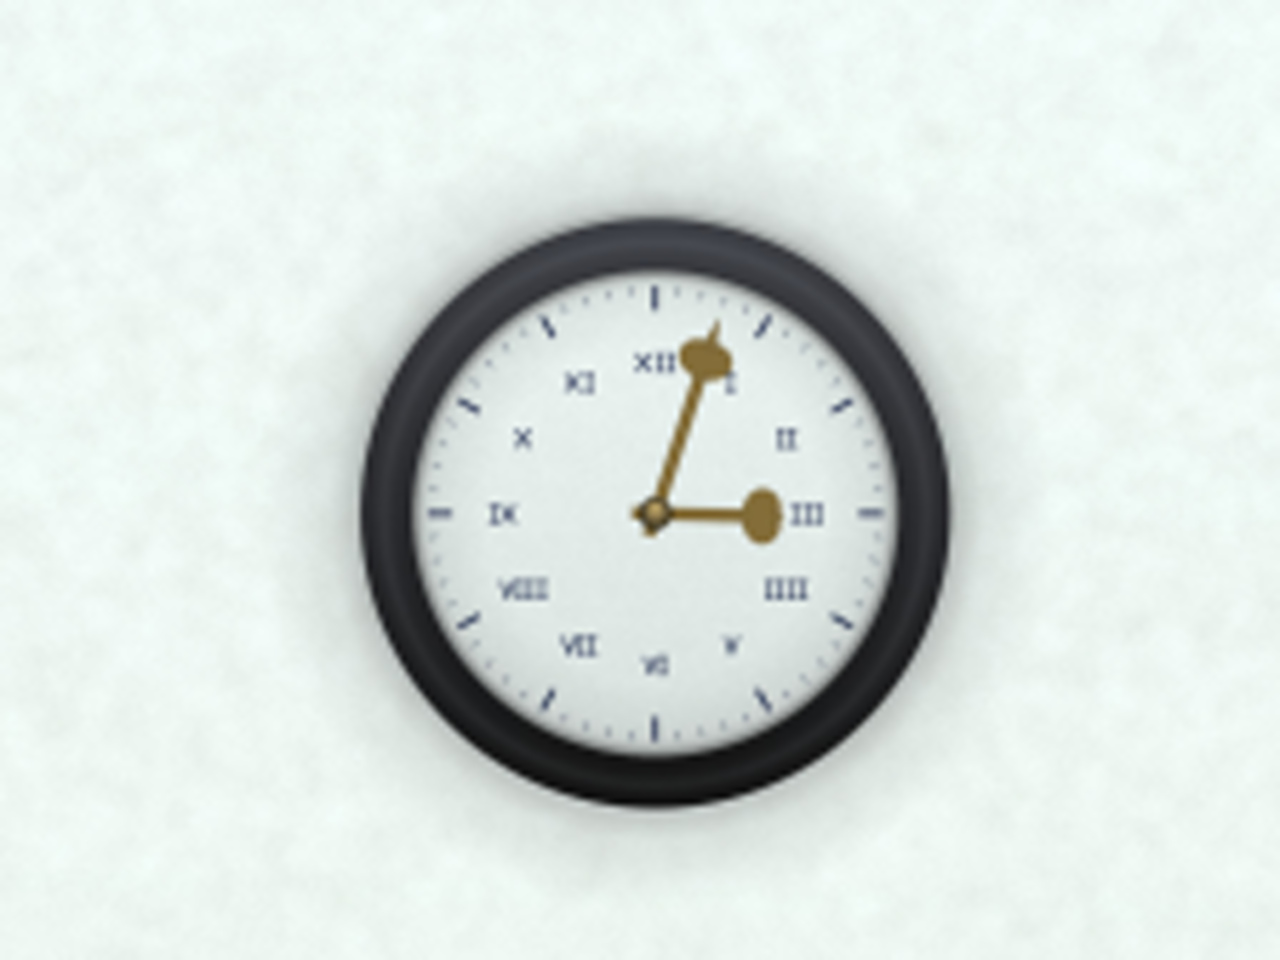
3.03
